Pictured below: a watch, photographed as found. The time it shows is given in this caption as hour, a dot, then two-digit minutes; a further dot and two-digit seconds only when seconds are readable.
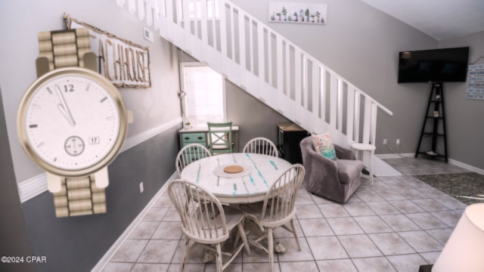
10.57
